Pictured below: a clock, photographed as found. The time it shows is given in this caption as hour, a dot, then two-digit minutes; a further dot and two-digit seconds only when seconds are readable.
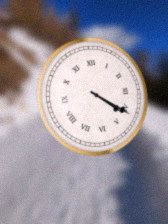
4.21
